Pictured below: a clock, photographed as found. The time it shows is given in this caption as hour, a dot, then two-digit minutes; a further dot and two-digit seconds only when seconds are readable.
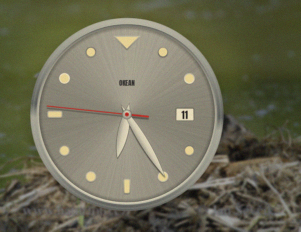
6.24.46
